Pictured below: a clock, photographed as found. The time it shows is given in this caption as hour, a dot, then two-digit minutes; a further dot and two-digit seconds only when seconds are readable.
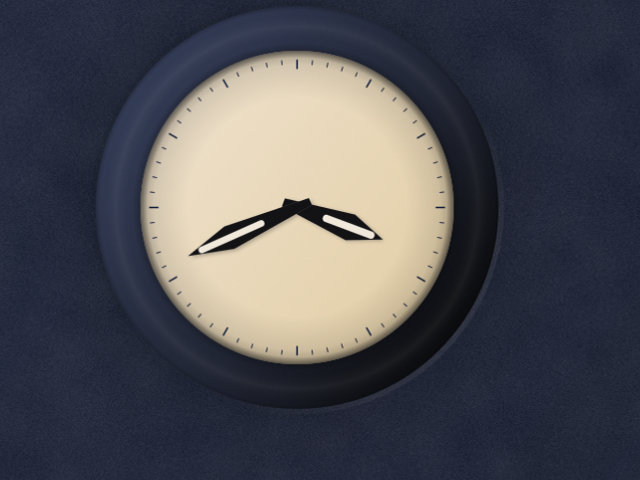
3.41
